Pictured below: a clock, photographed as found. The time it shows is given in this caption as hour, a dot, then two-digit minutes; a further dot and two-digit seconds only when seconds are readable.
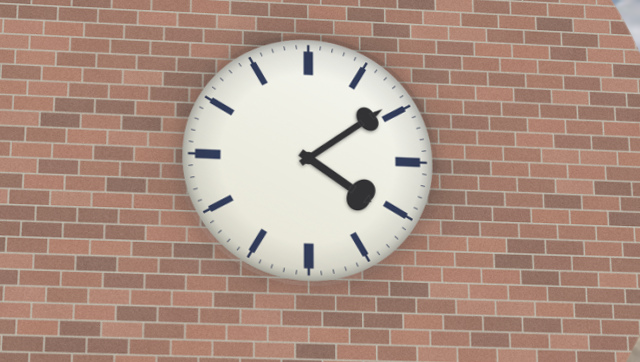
4.09
